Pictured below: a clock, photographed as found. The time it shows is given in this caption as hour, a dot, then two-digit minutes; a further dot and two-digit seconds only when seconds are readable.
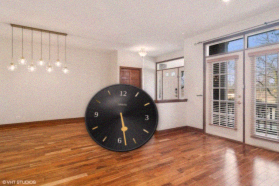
5.28
